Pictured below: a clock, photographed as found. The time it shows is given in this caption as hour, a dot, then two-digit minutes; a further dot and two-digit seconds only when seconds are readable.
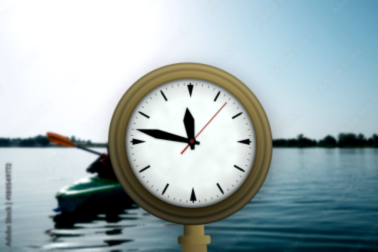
11.47.07
